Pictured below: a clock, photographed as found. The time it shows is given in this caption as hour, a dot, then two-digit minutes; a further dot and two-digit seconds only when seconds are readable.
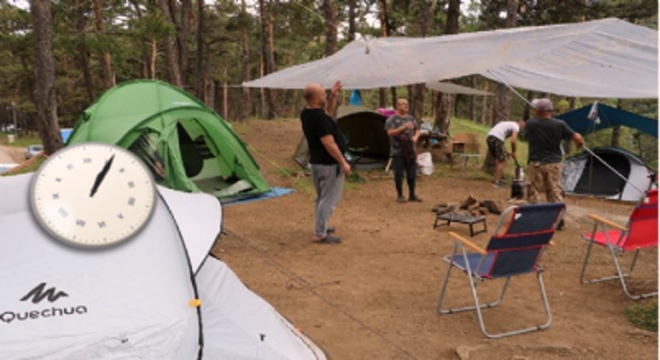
1.06
